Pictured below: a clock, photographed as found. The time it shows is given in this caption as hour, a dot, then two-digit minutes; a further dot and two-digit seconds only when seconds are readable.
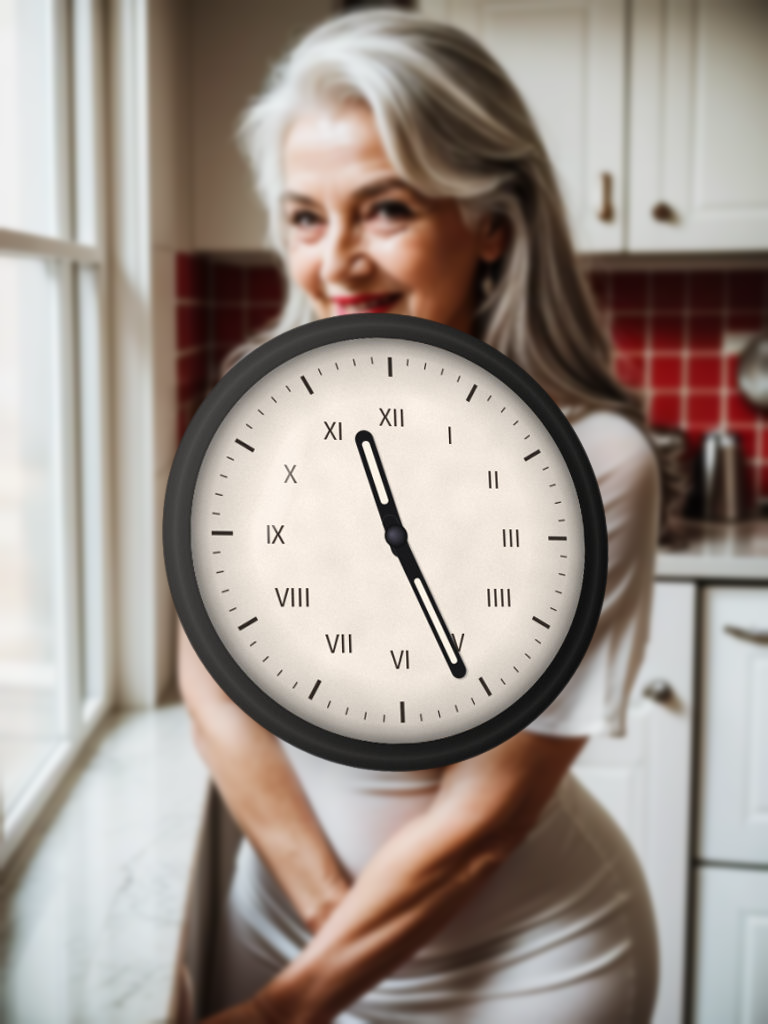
11.26
